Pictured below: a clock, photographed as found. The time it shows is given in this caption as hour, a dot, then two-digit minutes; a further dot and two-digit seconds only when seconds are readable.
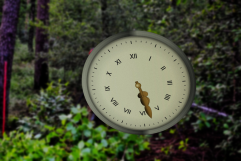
5.28
